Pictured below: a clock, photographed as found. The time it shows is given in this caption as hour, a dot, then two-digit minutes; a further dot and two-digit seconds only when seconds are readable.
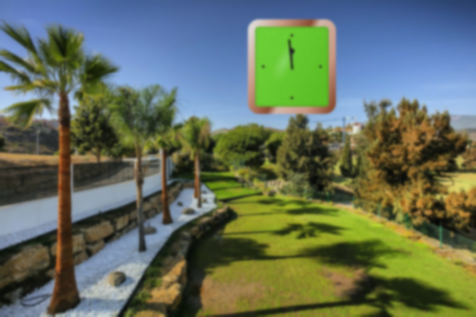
11.59
